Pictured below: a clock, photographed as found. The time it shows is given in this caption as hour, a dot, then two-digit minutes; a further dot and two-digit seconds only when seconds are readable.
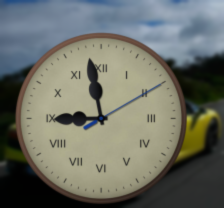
8.58.10
